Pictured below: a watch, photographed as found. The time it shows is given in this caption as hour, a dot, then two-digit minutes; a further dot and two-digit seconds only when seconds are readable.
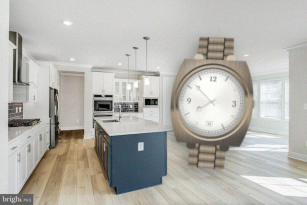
7.52
